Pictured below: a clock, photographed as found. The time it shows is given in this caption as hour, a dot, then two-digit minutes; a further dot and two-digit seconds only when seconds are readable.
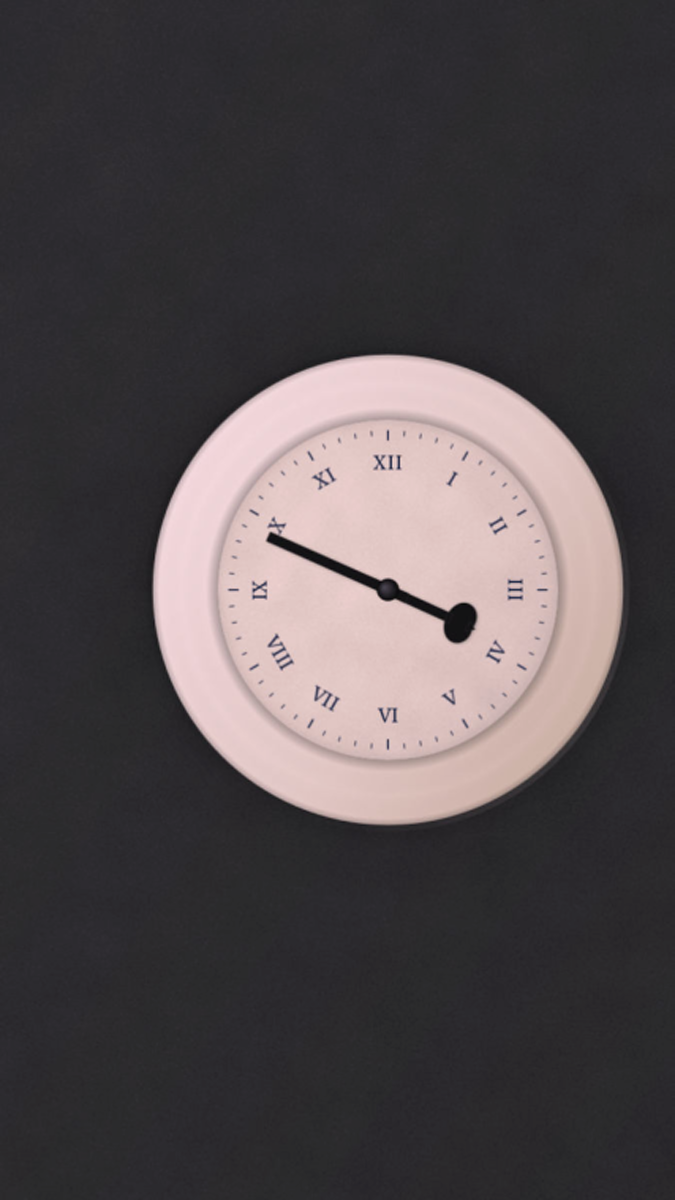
3.49
